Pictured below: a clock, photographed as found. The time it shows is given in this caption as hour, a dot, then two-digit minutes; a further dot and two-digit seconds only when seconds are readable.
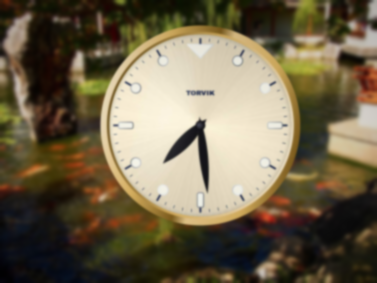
7.29
